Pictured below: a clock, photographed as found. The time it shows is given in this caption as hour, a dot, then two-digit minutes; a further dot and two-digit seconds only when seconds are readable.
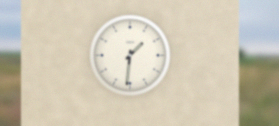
1.31
